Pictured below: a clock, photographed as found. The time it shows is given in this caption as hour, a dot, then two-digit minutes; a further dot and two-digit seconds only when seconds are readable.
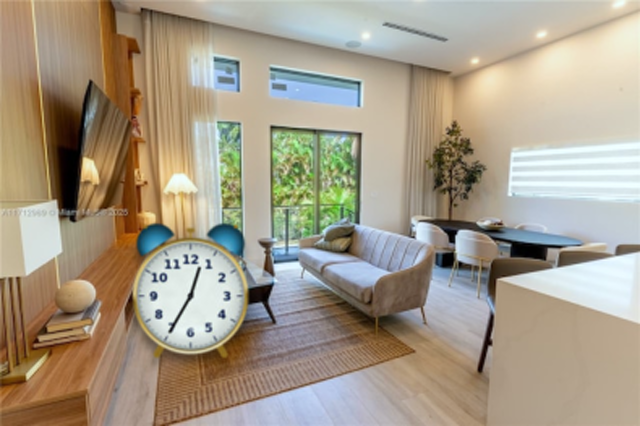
12.35
